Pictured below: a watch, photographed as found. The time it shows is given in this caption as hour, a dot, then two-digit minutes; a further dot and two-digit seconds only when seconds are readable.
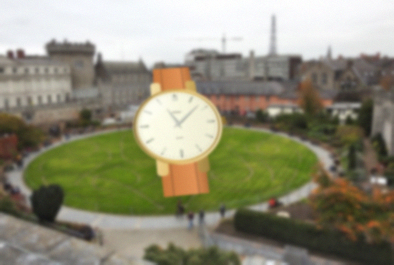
11.08
